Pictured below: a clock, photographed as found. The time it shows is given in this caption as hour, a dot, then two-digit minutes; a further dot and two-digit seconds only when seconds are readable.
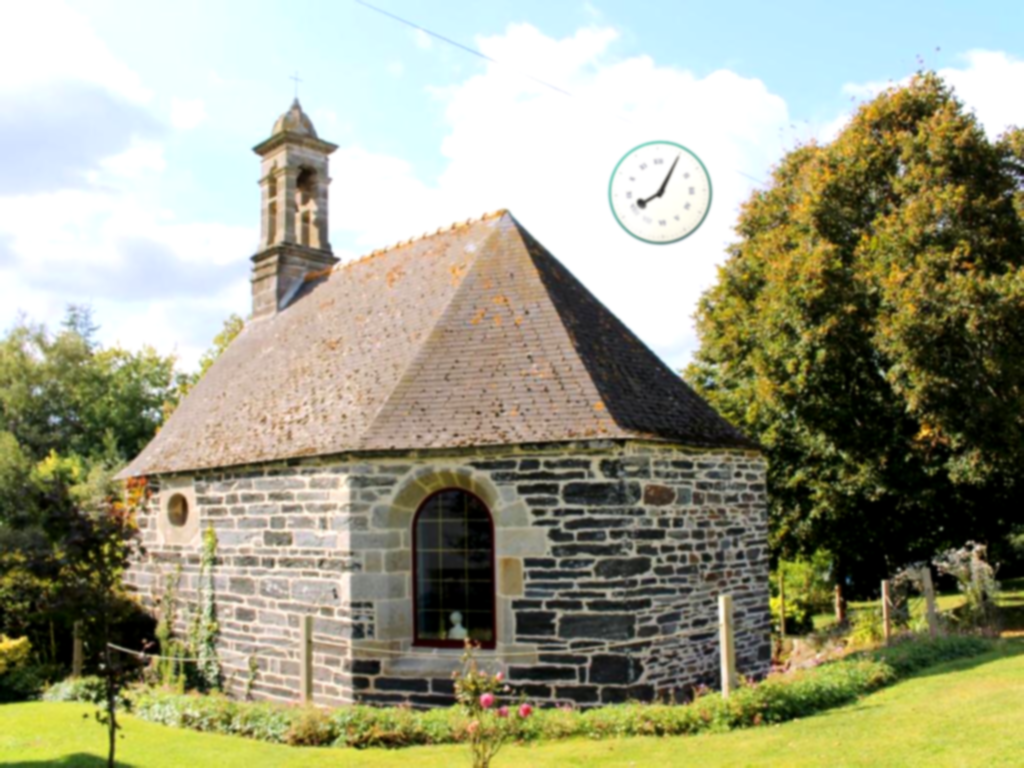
8.05
